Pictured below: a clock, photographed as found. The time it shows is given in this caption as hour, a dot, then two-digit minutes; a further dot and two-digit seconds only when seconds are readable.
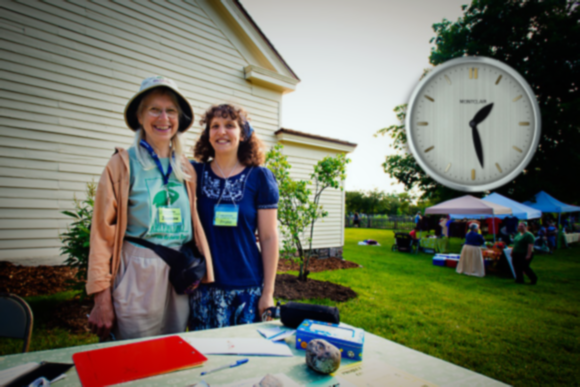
1.28
